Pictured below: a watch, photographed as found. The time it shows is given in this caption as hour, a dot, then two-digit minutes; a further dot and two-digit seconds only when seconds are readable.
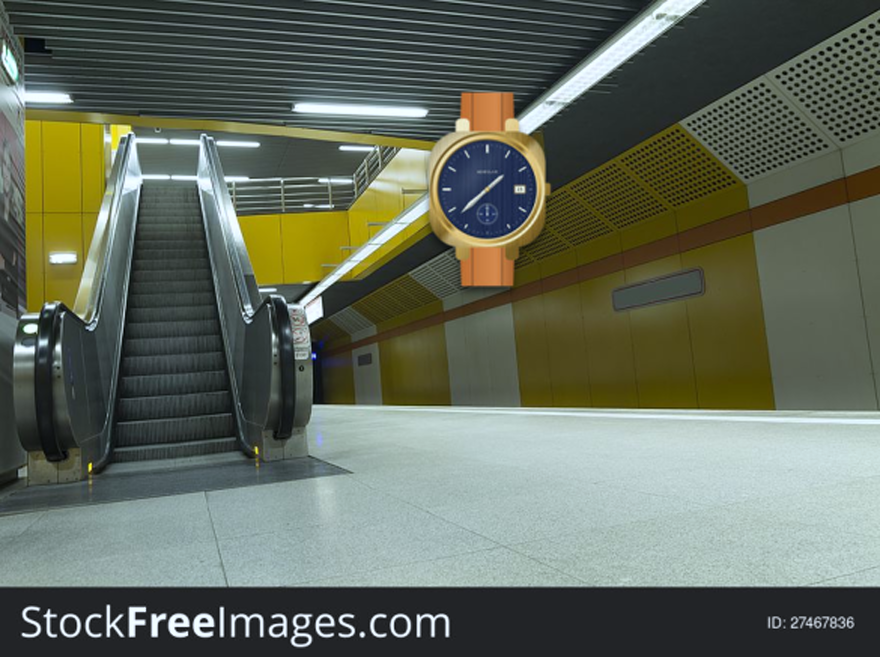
1.38
